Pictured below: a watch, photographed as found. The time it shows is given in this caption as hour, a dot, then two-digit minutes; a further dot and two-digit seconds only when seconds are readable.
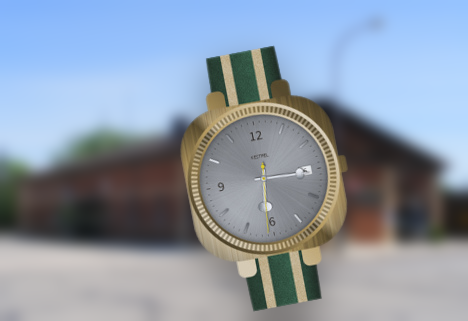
6.15.31
